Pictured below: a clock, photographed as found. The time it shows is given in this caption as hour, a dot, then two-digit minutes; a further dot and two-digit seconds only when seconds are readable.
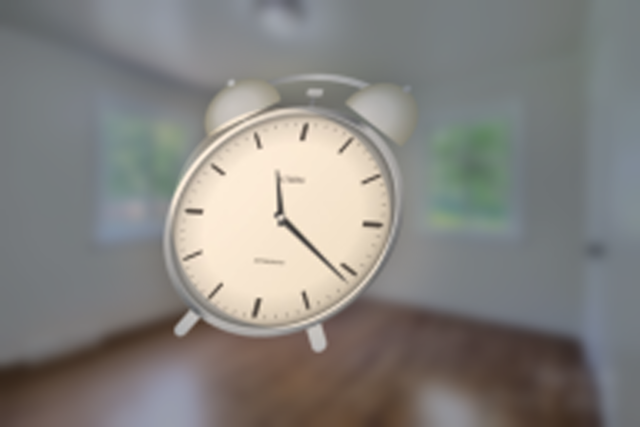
11.21
